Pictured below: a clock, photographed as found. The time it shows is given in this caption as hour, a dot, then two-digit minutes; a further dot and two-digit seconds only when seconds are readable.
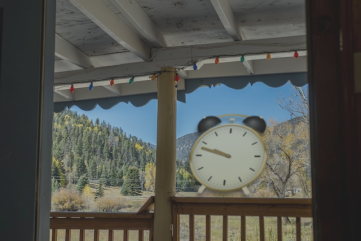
9.48
